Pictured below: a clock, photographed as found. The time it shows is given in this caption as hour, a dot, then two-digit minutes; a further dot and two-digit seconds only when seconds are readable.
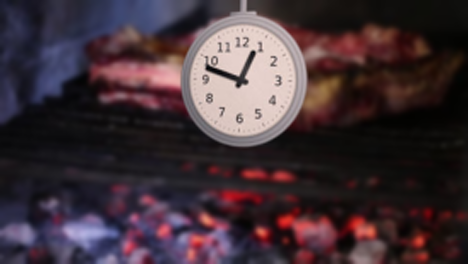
12.48
